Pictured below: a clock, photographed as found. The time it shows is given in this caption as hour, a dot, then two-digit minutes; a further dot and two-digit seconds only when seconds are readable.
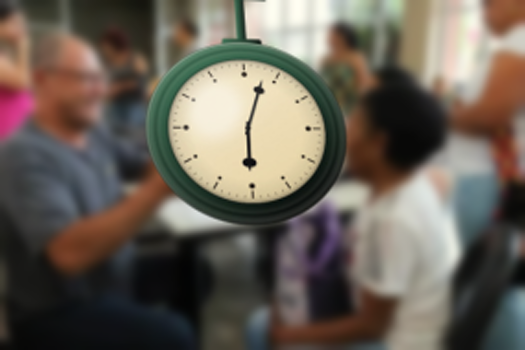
6.03
